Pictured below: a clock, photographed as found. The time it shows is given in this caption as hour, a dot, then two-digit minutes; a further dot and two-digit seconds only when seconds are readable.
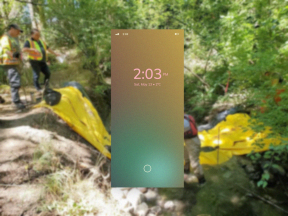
2.03
